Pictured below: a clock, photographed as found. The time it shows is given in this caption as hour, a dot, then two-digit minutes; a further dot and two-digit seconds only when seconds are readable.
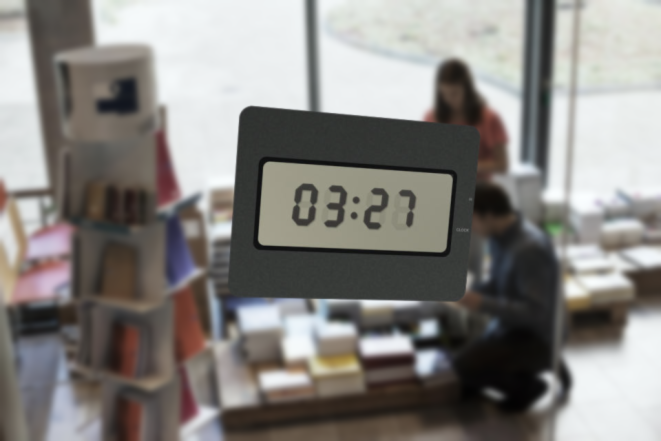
3.27
